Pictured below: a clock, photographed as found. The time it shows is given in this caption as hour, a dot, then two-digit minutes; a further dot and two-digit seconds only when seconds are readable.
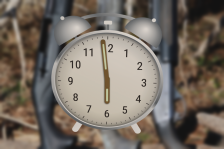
5.59
